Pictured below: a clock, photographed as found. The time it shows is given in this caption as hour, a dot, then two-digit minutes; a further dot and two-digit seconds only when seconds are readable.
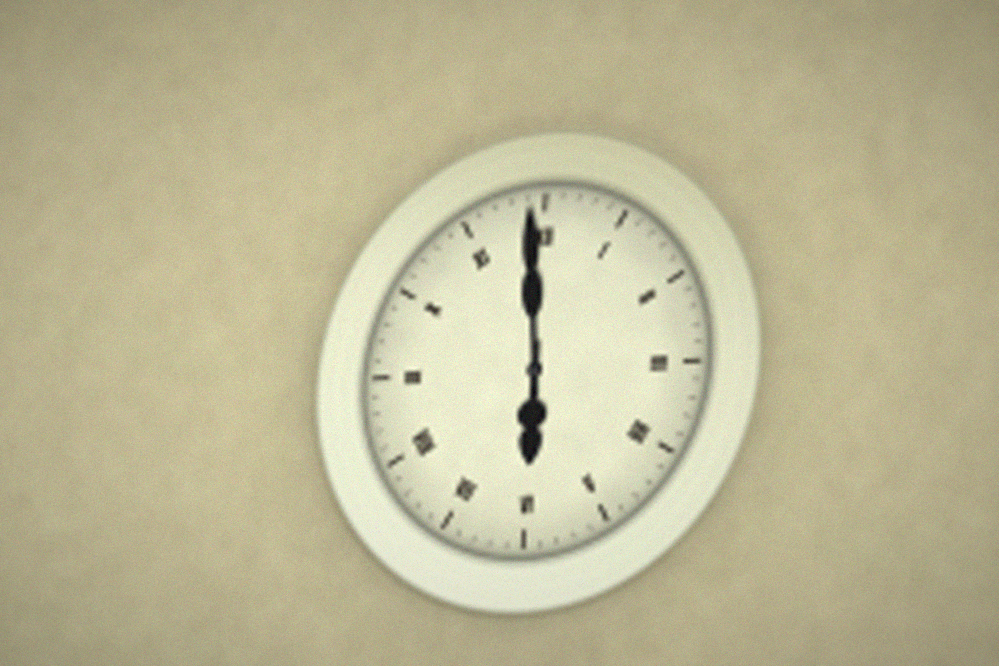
5.59
